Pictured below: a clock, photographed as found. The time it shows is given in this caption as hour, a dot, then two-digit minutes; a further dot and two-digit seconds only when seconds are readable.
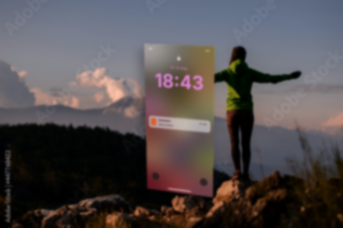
18.43
